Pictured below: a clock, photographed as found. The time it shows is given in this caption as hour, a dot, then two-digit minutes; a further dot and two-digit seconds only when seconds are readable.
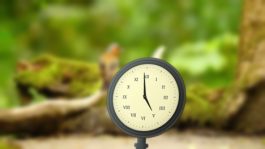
4.59
